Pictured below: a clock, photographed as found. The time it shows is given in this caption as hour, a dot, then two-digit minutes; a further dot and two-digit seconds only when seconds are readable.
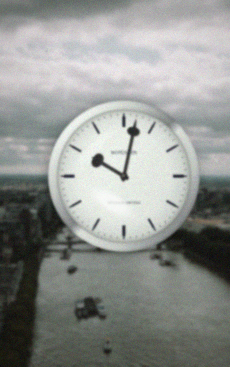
10.02
